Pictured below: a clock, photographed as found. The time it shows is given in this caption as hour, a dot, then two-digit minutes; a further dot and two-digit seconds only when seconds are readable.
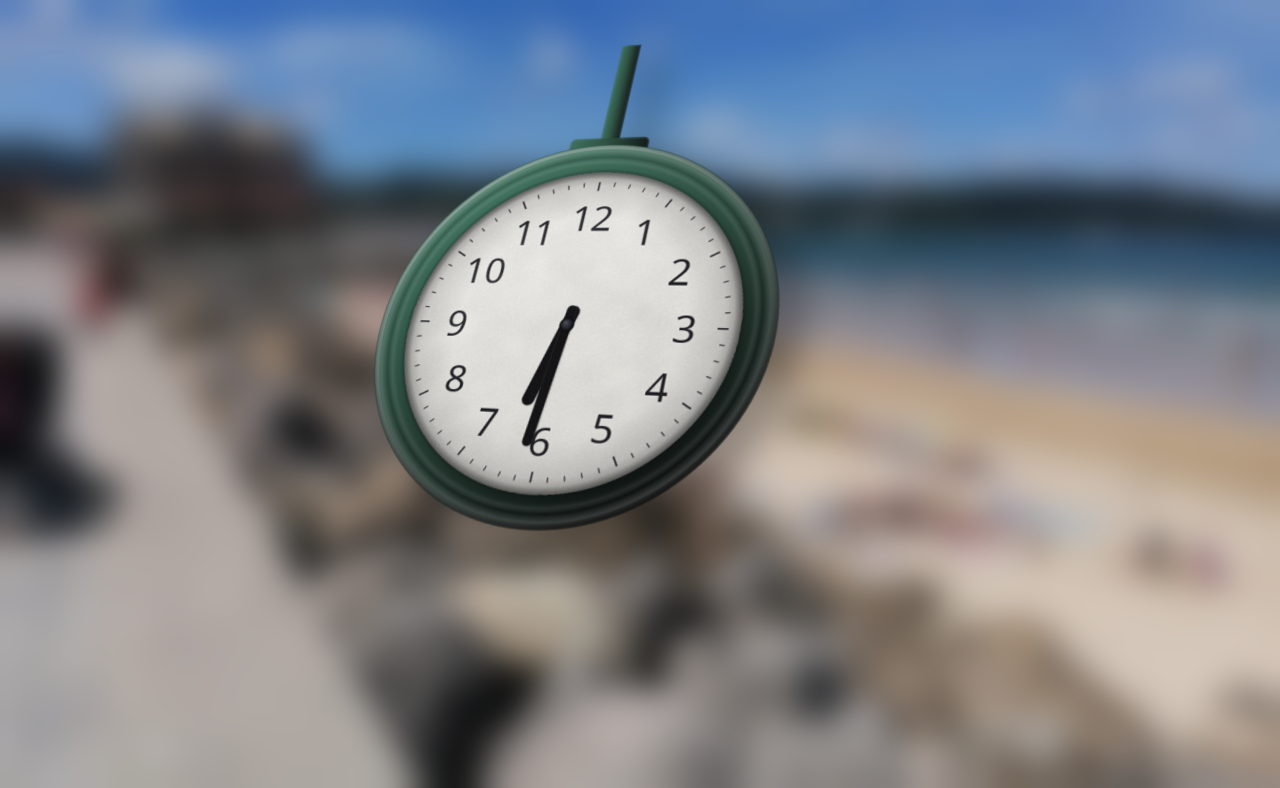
6.31
